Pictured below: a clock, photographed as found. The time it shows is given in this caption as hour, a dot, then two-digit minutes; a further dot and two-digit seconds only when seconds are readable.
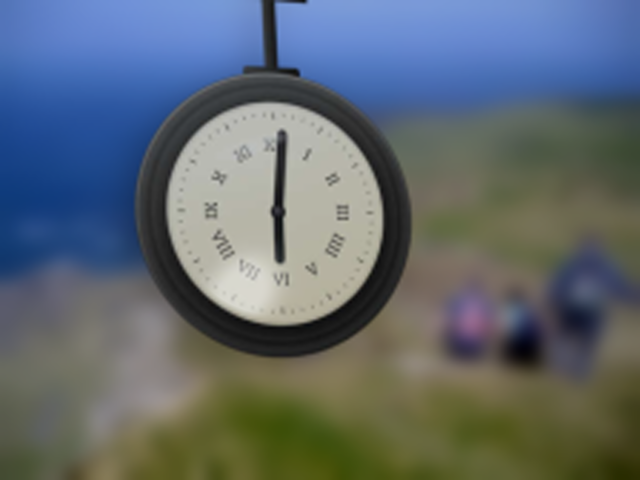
6.01
